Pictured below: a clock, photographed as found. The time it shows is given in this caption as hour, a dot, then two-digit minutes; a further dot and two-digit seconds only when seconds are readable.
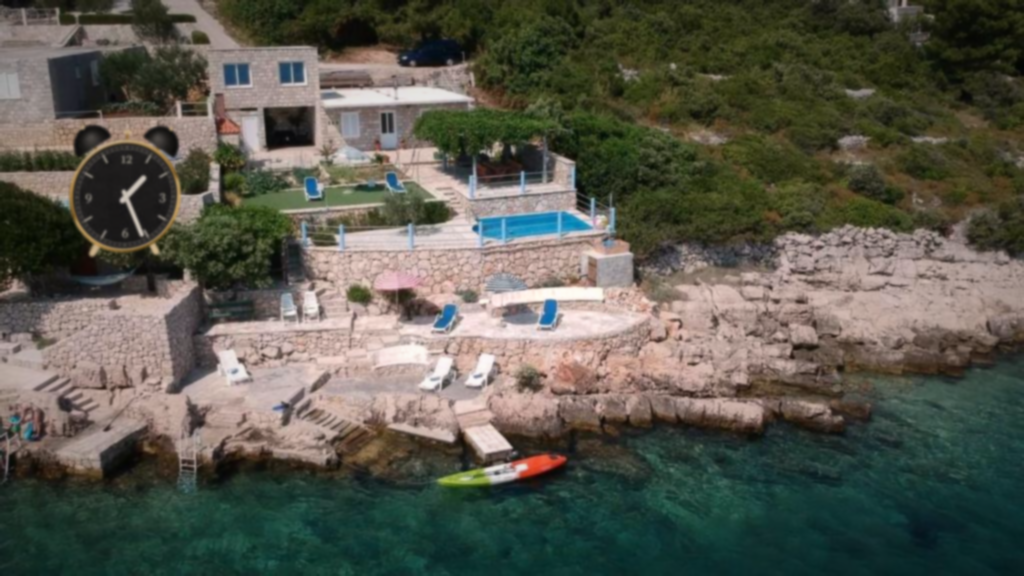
1.26
